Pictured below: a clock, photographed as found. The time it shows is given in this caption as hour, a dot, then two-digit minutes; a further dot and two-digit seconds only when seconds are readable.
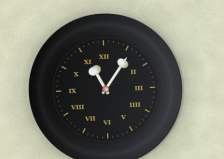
11.06
